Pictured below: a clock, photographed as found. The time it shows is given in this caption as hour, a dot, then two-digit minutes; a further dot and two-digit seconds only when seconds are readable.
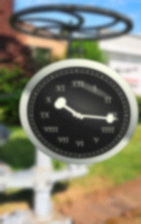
10.16
